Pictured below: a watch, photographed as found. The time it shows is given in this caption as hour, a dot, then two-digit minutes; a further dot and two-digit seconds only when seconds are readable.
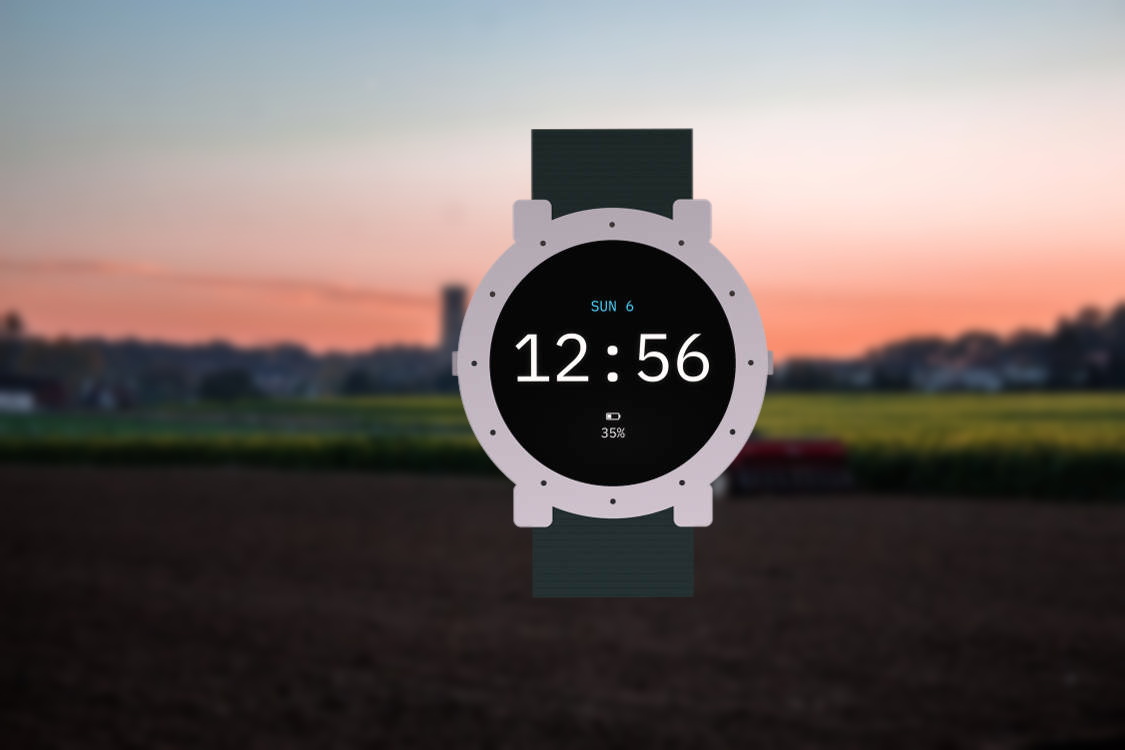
12.56
